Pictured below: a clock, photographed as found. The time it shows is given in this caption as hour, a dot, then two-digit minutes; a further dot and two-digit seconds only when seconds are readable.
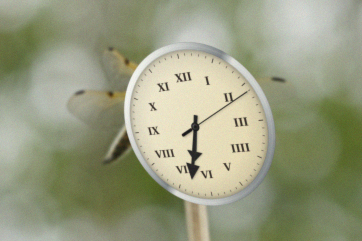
6.33.11
